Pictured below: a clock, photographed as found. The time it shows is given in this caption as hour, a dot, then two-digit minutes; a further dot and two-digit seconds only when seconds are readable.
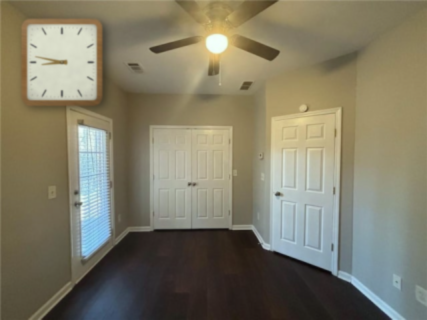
8.47
